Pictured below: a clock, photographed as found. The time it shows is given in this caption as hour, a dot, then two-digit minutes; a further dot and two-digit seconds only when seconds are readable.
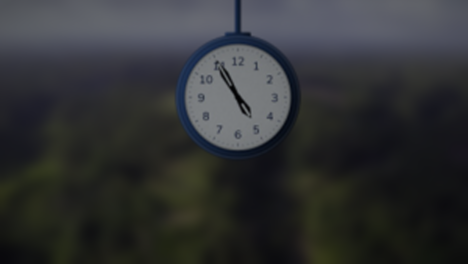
4.55
